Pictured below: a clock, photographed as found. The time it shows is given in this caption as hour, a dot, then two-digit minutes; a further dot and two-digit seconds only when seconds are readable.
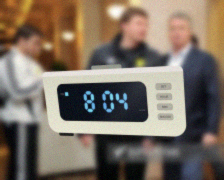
8.04
